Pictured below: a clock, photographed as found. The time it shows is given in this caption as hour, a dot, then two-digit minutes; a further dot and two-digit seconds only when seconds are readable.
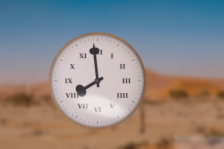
7.59
